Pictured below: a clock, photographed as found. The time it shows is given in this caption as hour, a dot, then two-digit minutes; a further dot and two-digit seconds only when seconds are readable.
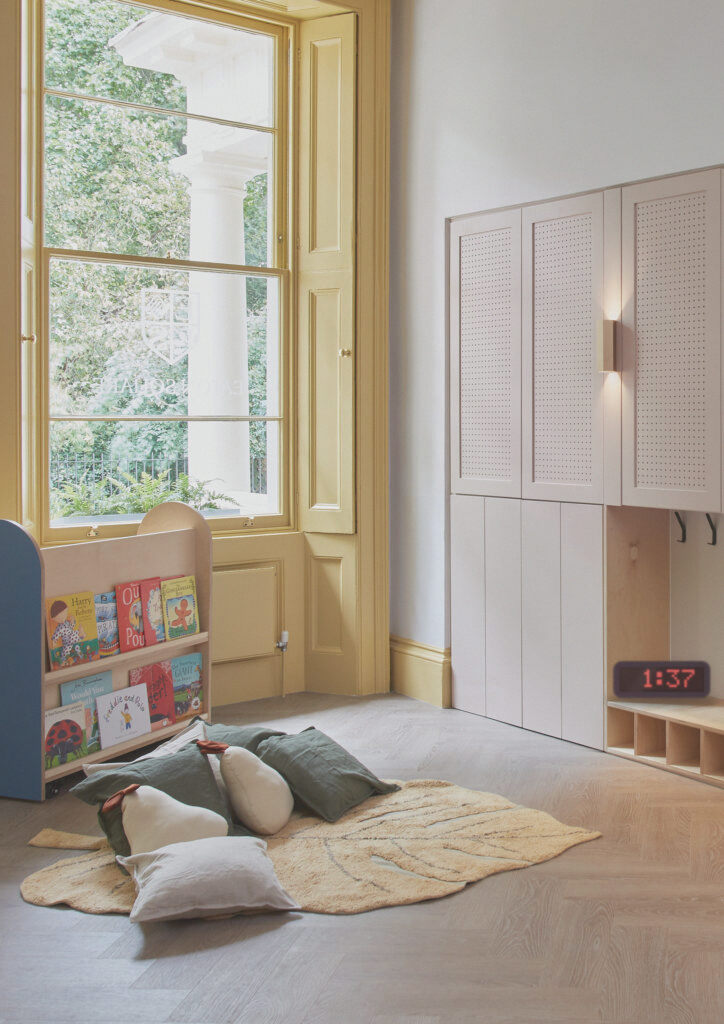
1.37
